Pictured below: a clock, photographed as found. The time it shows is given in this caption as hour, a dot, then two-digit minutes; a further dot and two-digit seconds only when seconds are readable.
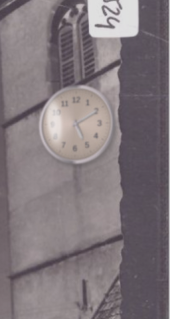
5.10
